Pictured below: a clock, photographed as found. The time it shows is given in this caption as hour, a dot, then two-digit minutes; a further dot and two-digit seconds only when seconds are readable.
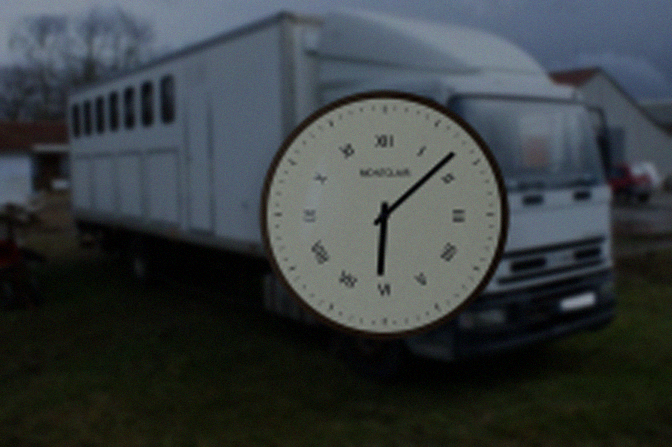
6.08
